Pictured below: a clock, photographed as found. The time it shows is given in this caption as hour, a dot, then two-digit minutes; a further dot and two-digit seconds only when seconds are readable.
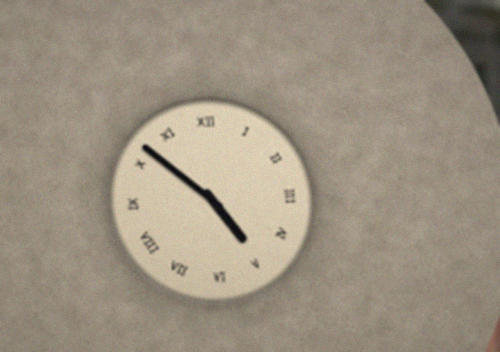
4.52
